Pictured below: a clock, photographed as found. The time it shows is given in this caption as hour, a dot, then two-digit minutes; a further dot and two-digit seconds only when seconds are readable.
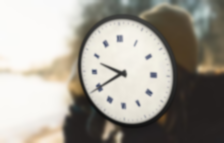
9.40
